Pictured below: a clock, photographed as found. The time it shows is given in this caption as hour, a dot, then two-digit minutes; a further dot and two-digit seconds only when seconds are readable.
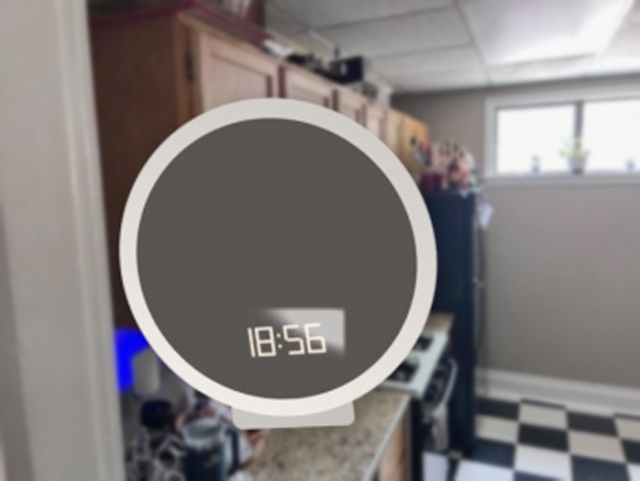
18.56
